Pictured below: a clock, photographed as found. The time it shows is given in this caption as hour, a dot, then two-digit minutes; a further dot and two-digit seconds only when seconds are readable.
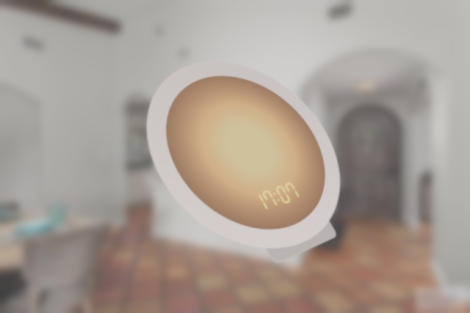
17.07
